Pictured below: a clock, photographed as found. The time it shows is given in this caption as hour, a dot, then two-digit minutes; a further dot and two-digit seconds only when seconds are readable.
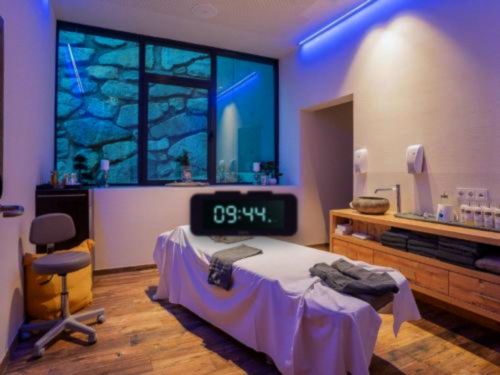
9.44
